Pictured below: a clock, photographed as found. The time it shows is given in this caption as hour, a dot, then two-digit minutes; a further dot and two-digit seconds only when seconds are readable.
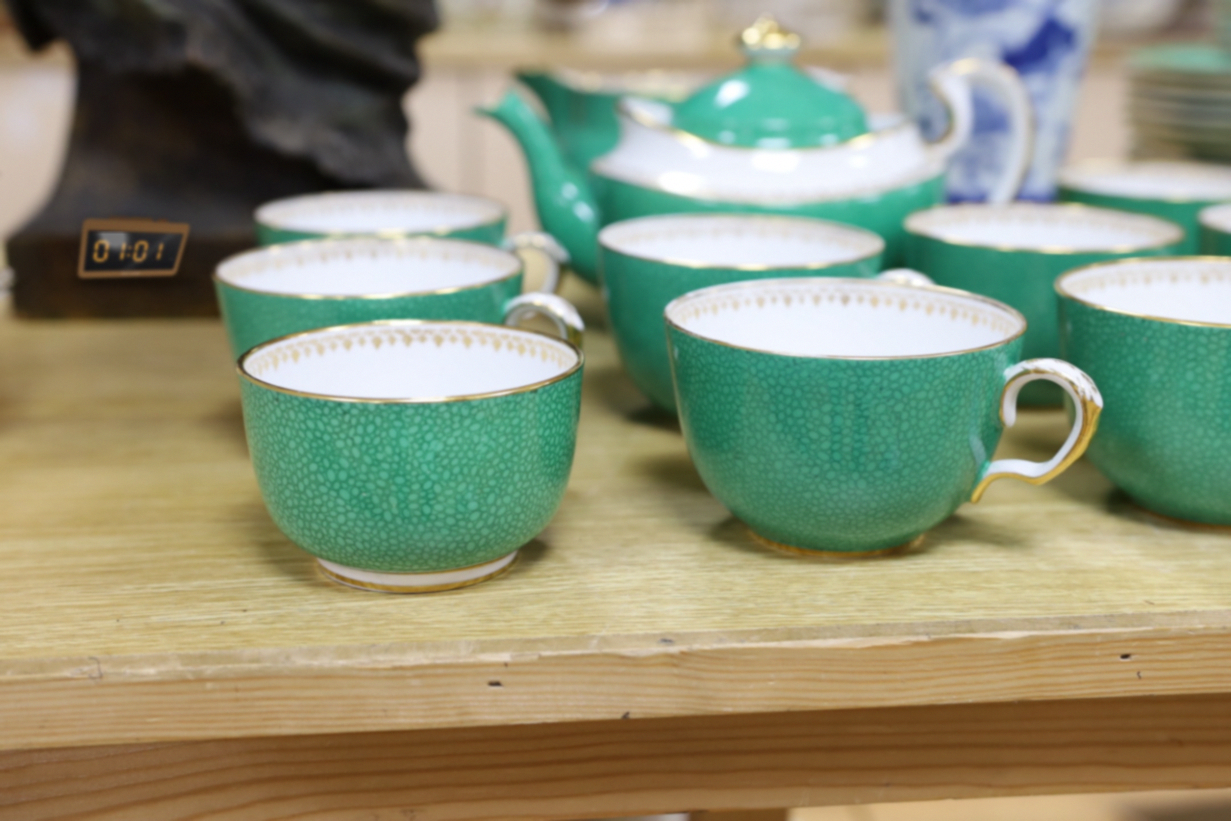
1.01
